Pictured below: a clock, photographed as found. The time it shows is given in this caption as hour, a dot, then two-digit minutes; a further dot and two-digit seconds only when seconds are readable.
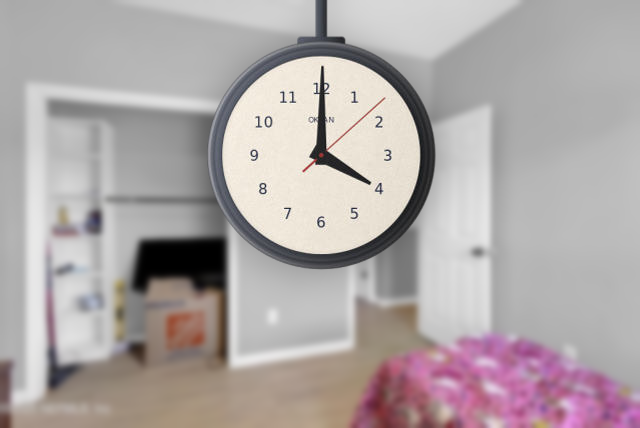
4.00.08
